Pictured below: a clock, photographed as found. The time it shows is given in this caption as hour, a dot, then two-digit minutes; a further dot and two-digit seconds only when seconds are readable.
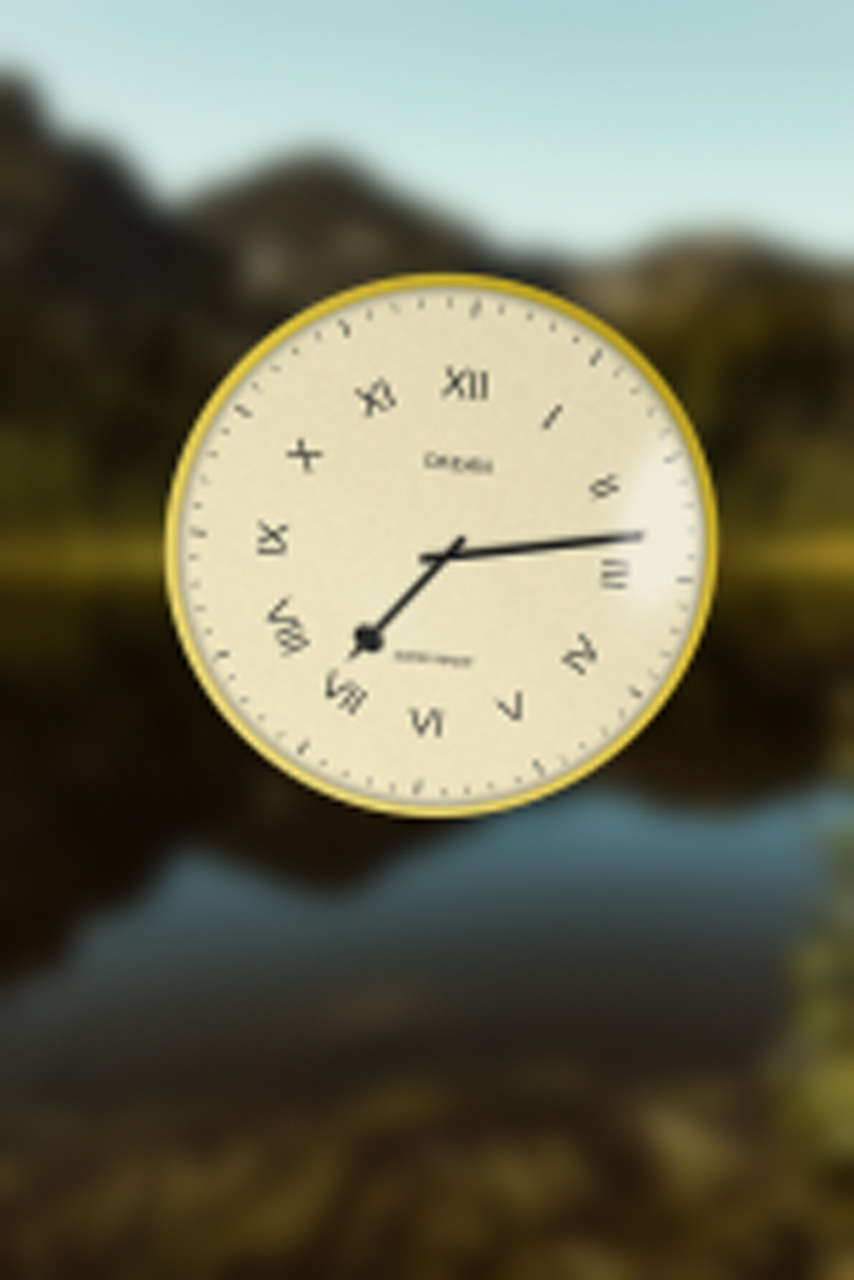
7.13
